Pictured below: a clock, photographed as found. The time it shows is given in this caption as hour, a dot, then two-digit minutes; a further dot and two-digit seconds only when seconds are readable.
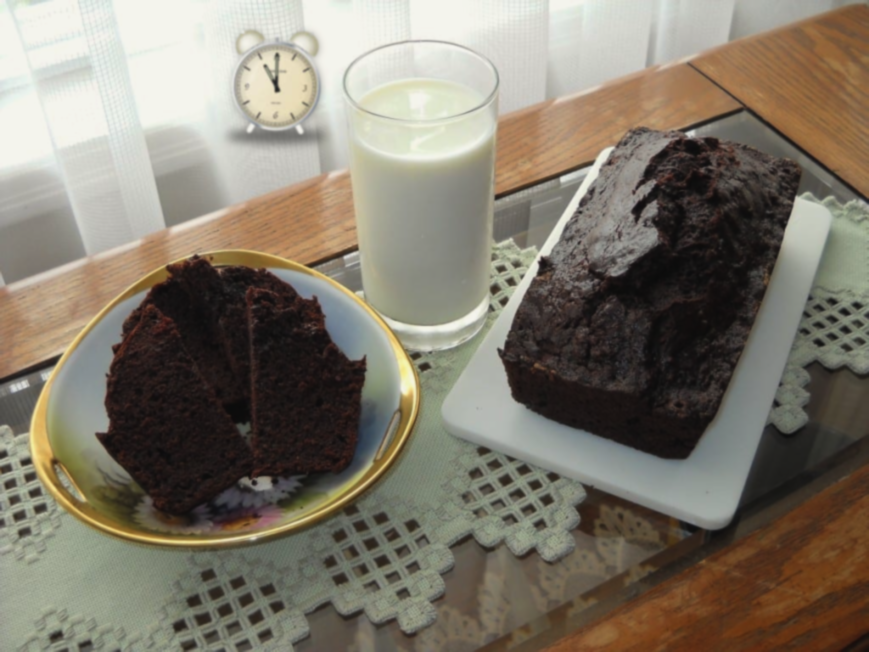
11.00
